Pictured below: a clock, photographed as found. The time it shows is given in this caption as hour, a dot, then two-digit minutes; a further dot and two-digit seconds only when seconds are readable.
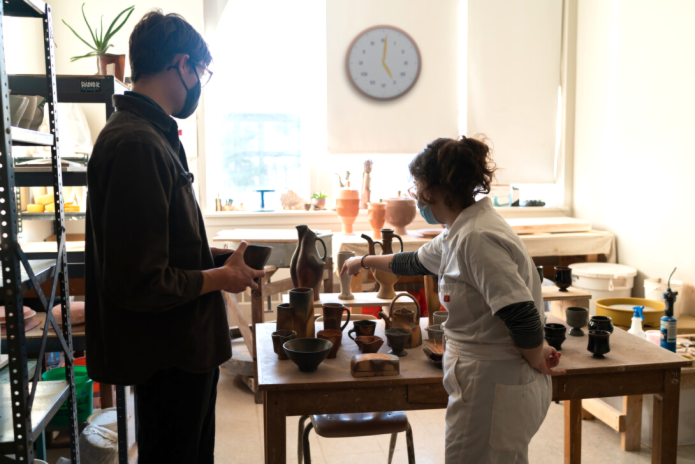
5.01
